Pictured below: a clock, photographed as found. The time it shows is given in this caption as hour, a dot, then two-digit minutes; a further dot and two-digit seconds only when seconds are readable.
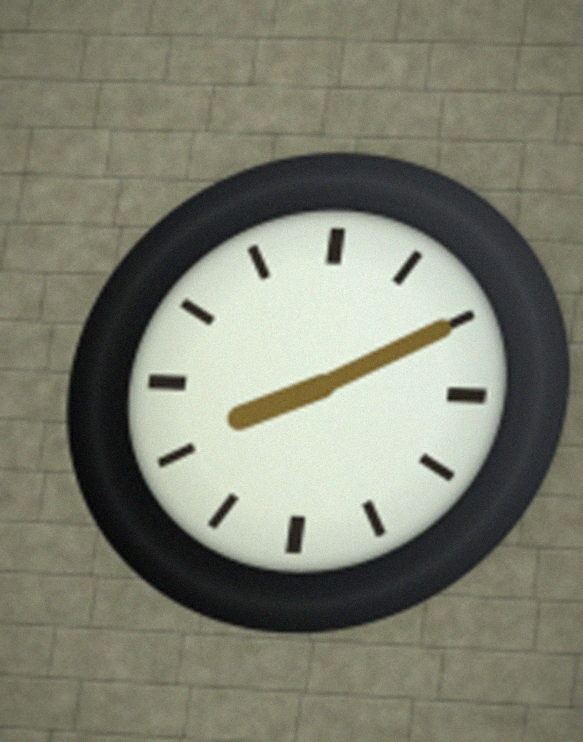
8.10
